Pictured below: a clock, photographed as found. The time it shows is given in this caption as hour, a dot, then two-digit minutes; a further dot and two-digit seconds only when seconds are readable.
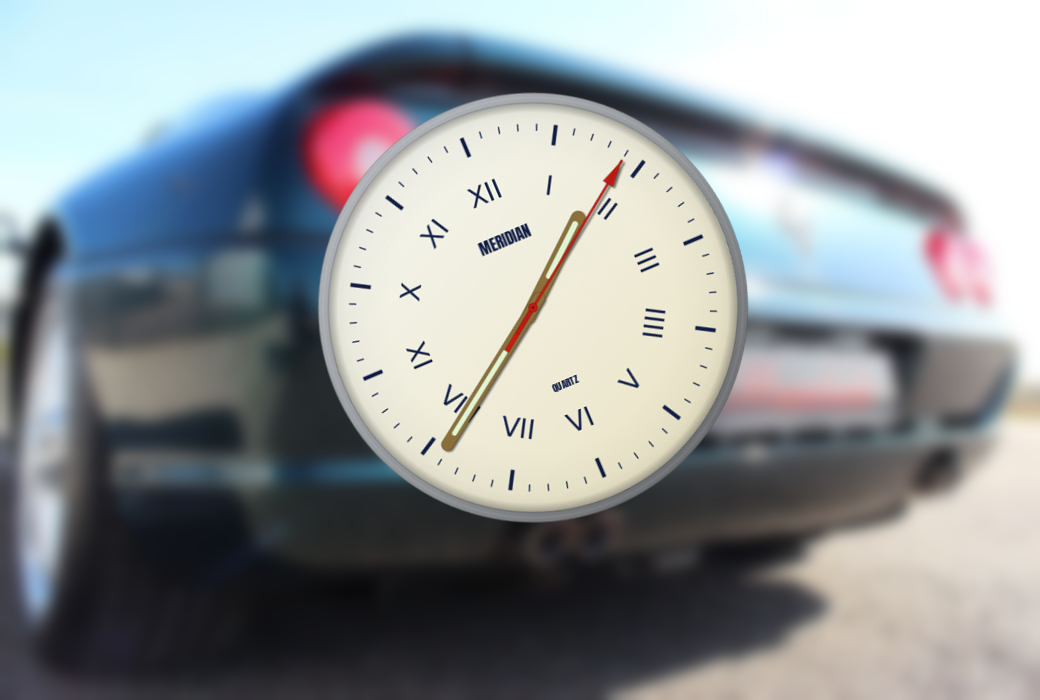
1.39.09
